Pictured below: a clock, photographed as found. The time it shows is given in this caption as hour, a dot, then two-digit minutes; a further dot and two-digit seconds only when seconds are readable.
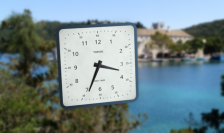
3.34
